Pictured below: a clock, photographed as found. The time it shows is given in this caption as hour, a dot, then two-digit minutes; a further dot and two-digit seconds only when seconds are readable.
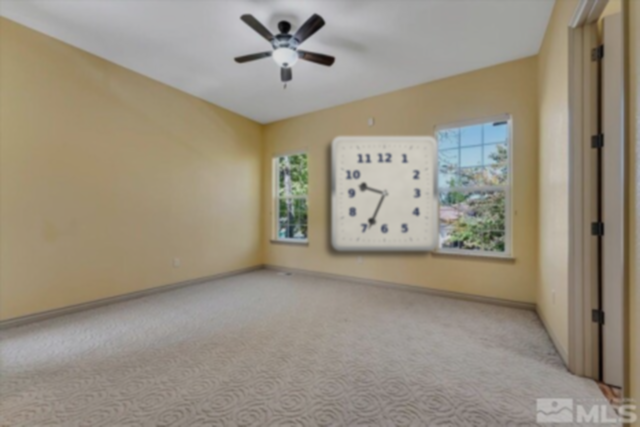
9.34
